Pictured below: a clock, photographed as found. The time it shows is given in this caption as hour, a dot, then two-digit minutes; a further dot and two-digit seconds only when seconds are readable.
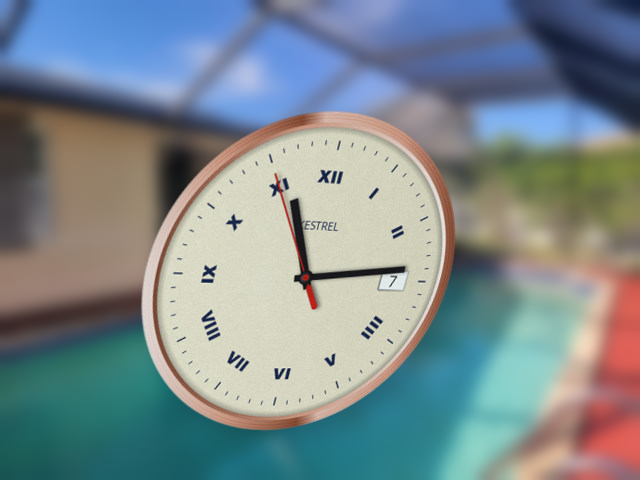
11.13.55
